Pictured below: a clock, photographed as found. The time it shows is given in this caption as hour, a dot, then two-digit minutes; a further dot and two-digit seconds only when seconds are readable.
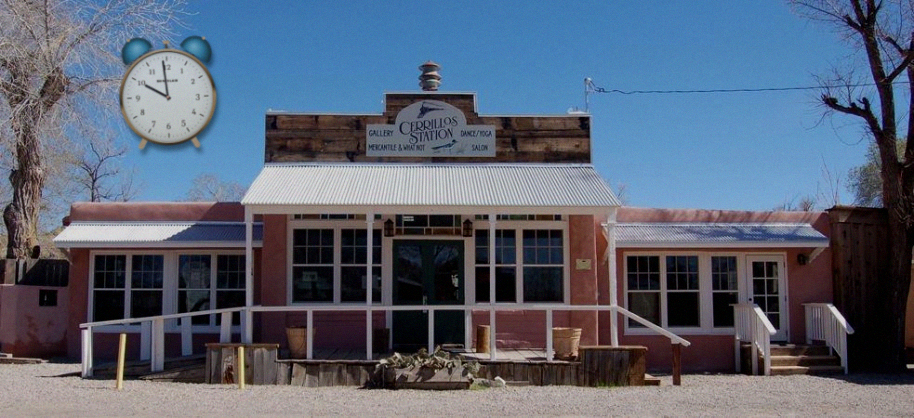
9.59
